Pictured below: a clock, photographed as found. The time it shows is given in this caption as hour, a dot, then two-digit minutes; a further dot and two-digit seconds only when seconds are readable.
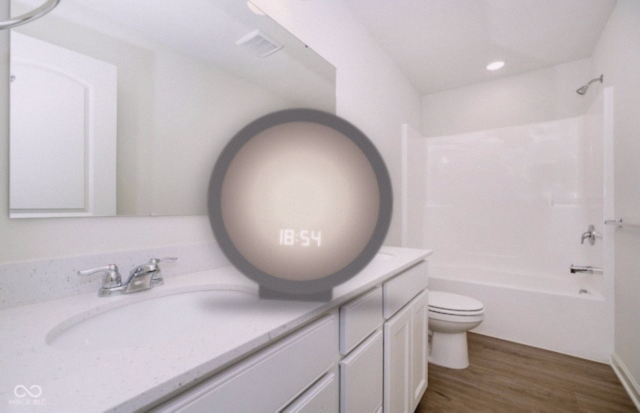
18.54
